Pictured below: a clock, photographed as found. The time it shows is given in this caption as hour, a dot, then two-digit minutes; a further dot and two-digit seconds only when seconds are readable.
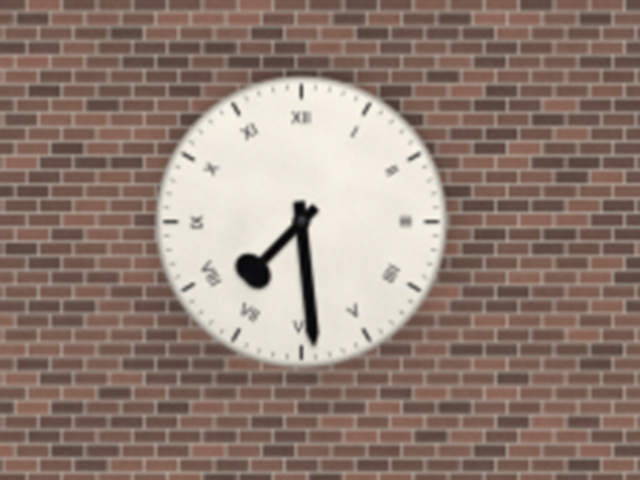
7.29
